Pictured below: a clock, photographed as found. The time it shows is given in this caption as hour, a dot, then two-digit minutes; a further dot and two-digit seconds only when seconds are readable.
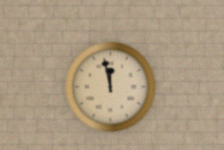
11.58
